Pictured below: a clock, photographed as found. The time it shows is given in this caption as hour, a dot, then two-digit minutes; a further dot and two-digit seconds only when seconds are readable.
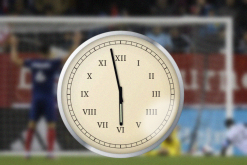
5.58
